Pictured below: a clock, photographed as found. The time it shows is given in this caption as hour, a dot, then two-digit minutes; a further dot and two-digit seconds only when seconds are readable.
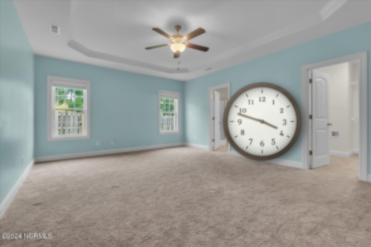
3.48
